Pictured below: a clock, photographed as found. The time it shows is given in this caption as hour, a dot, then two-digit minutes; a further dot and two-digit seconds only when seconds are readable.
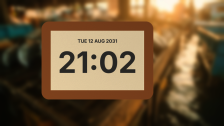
21.02
